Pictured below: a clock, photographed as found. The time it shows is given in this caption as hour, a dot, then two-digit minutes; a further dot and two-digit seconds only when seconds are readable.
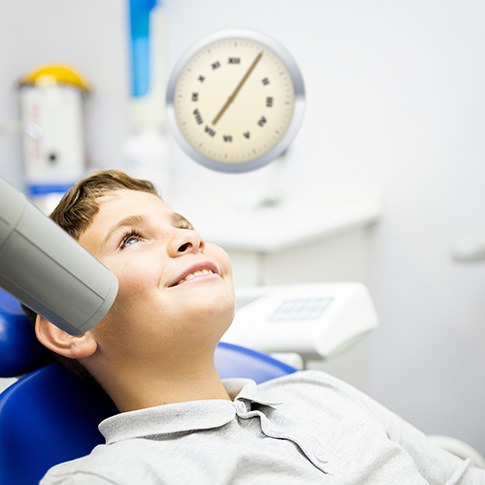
7.05
